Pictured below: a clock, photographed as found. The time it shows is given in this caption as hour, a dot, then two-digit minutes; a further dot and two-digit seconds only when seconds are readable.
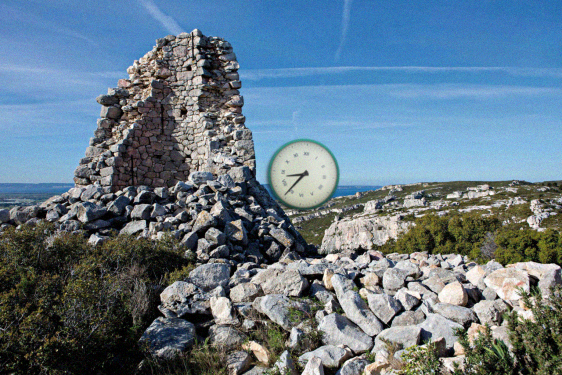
8.36
